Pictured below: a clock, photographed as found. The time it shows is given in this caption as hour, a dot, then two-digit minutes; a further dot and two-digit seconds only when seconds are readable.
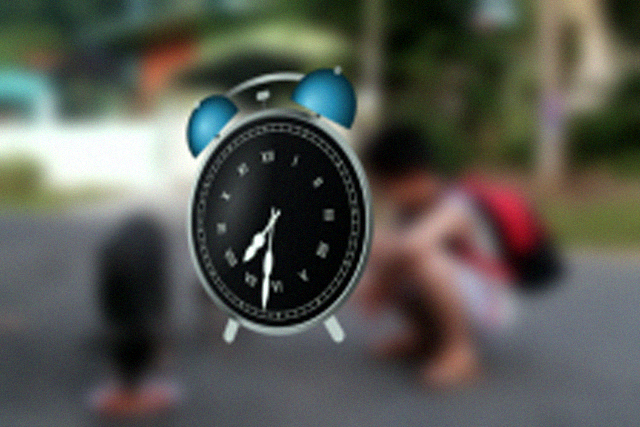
7.32
